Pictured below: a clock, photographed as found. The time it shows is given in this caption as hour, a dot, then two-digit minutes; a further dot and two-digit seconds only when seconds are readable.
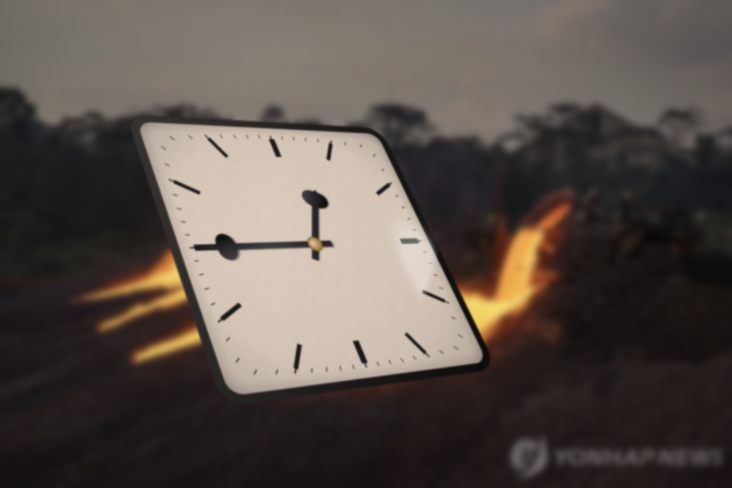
12.45
